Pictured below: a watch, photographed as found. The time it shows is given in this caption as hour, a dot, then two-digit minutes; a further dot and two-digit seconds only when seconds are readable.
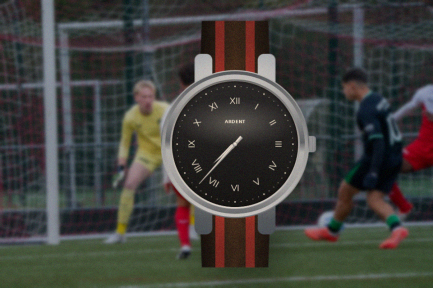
7.37
